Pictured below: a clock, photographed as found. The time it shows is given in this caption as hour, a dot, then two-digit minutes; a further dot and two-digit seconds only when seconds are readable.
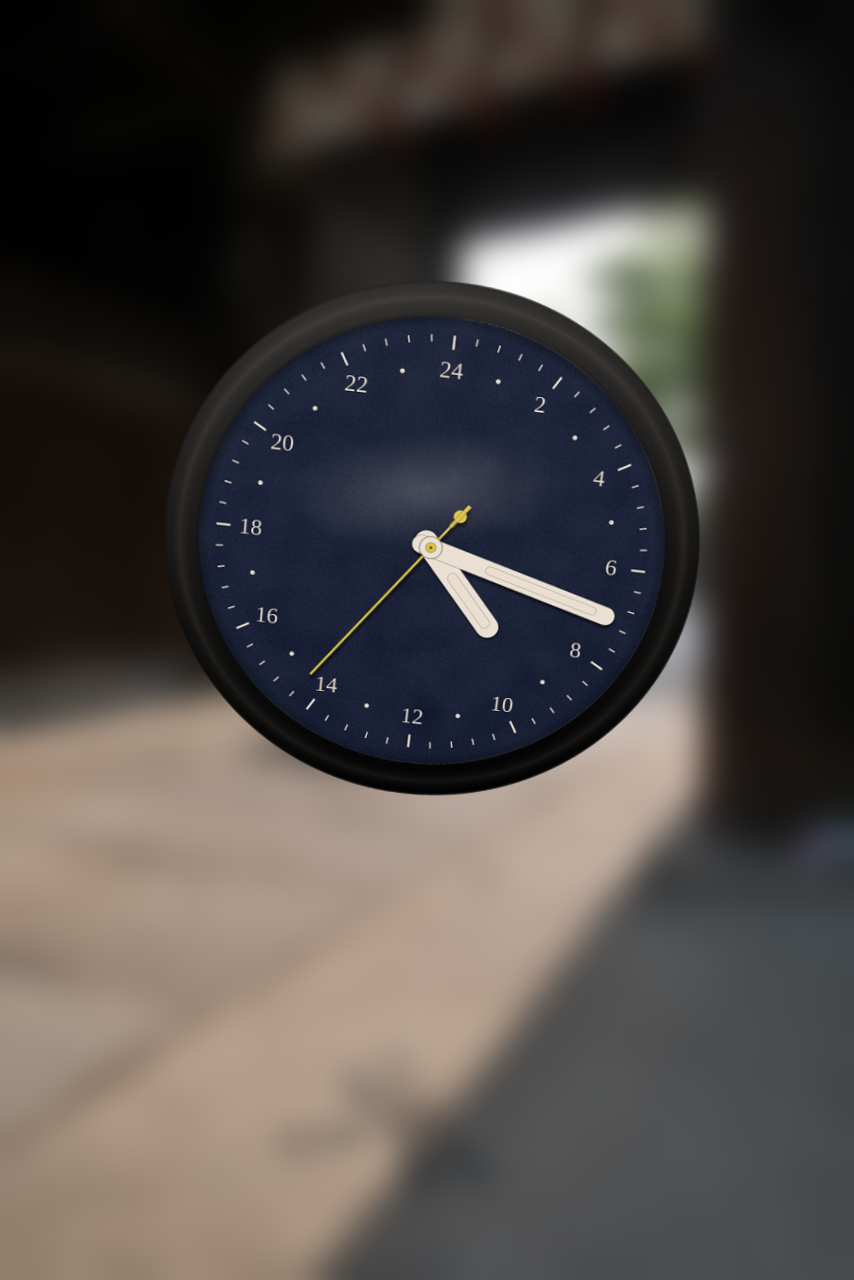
9.17.36
